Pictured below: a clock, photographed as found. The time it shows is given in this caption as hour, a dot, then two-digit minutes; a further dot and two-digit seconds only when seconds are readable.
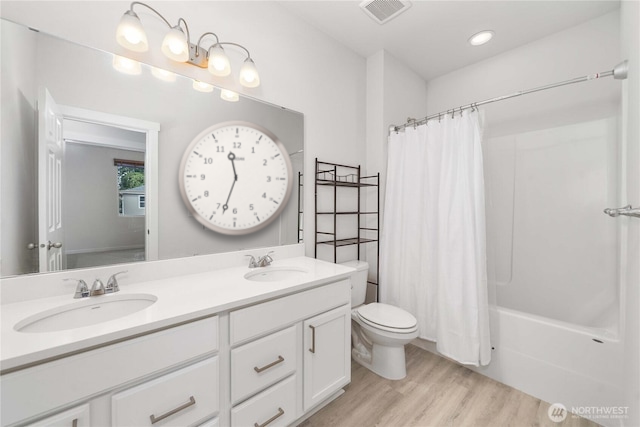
11.33
